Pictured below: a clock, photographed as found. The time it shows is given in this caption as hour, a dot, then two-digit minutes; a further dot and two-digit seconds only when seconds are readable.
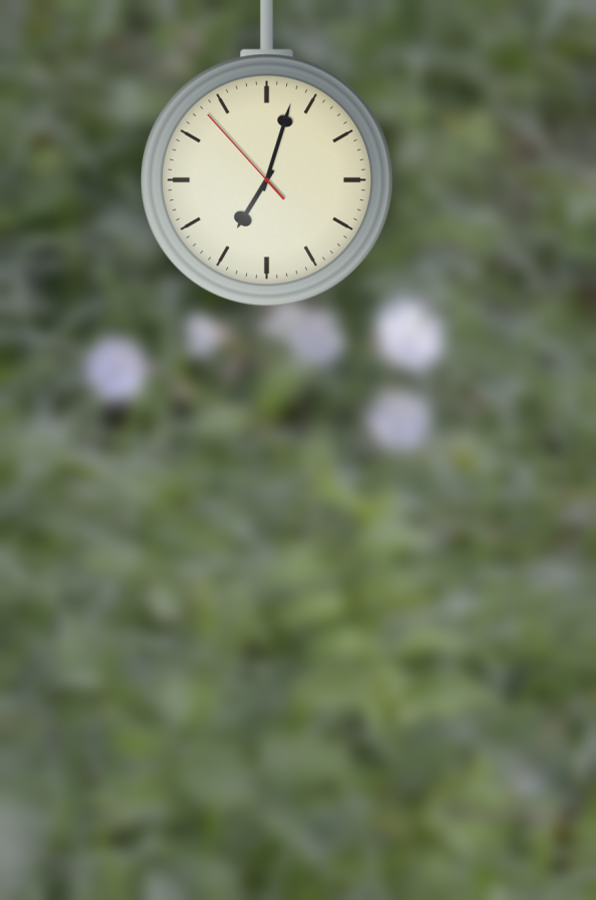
7.02.53
